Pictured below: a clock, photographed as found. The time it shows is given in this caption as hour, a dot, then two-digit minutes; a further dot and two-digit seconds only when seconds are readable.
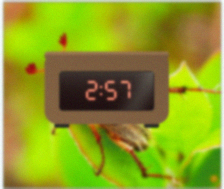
2.57
